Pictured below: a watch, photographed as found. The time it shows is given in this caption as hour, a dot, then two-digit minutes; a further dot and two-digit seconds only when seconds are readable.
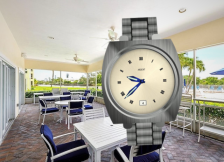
9.38
